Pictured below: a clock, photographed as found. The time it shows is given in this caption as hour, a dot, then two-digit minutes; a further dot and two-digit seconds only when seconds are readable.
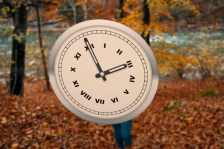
3.00
